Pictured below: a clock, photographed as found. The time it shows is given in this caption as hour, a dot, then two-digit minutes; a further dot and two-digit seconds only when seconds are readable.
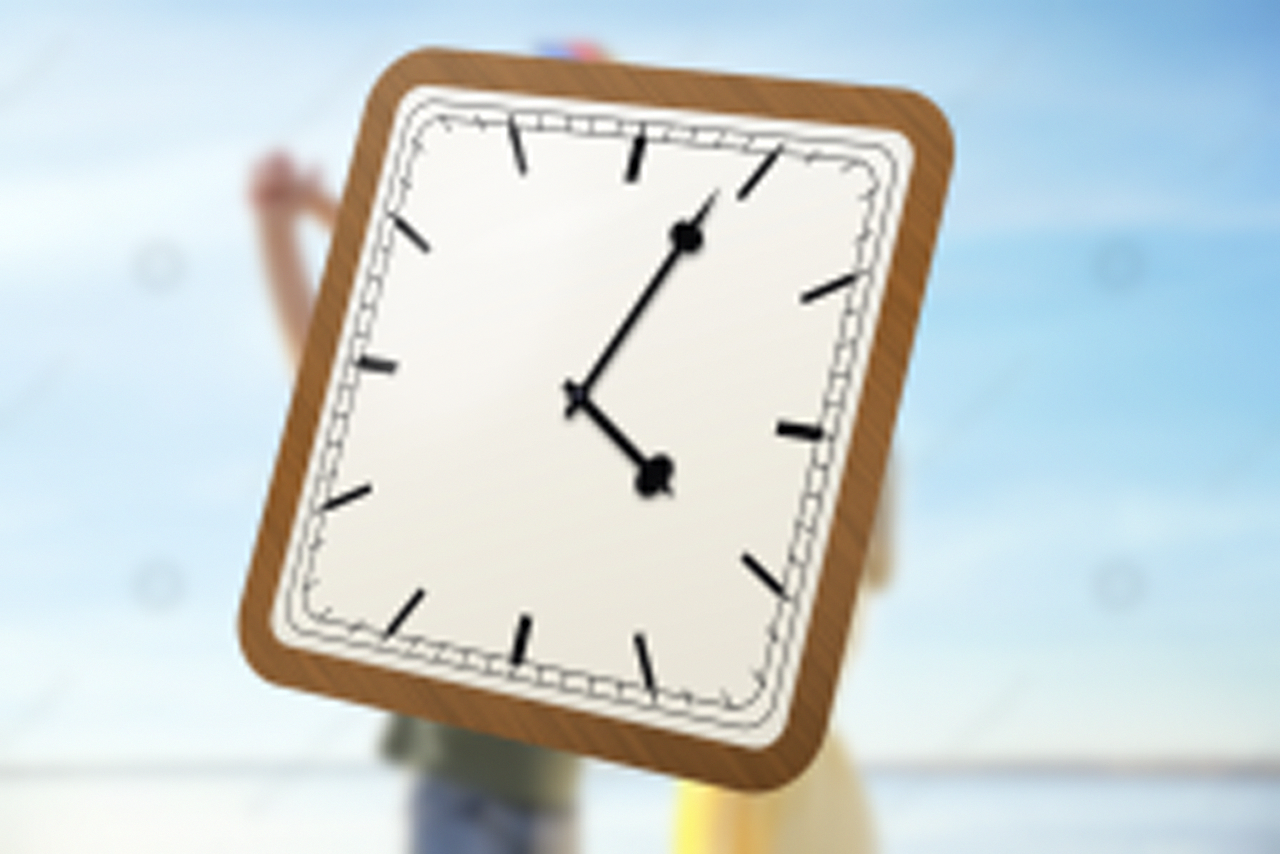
4.04
